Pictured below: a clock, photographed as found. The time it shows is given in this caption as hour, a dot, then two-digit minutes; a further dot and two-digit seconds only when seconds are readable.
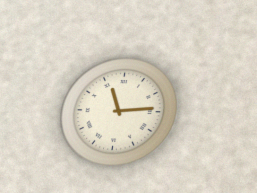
11.14
